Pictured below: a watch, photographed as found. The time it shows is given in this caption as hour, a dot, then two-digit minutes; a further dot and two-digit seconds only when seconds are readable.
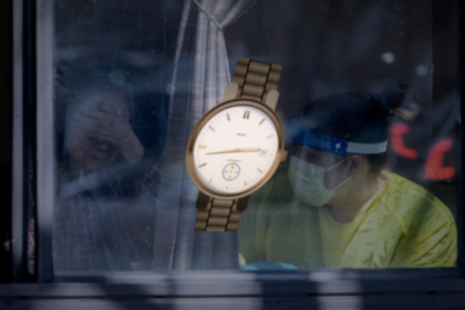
2.43
